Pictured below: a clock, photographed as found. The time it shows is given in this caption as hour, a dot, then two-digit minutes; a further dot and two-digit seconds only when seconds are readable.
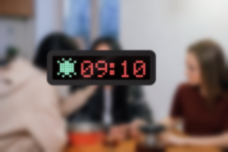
9.10
